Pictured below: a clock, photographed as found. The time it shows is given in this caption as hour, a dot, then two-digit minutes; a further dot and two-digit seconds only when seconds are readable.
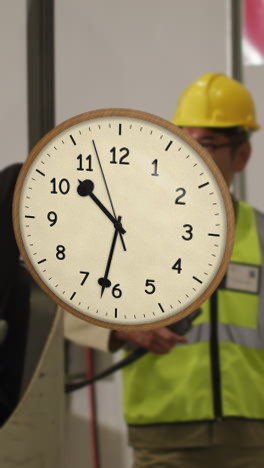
10.31.57
